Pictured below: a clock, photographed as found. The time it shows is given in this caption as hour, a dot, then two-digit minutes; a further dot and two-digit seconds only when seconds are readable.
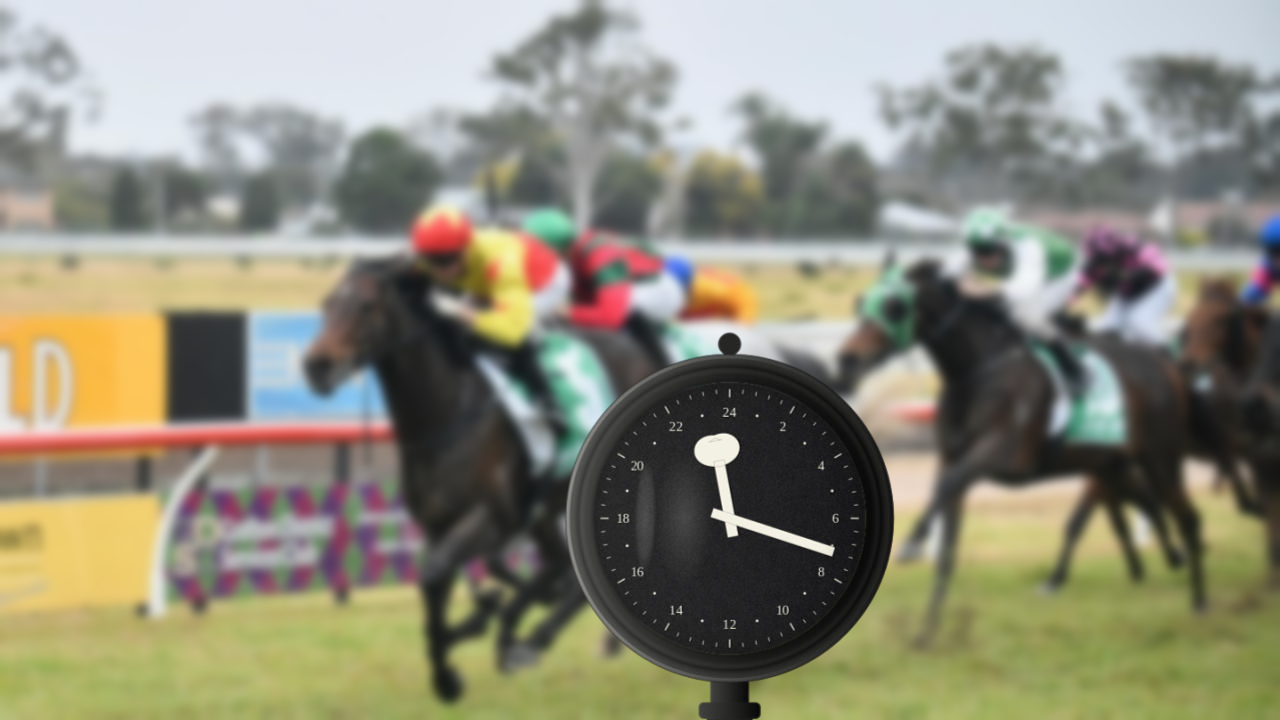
23.18
